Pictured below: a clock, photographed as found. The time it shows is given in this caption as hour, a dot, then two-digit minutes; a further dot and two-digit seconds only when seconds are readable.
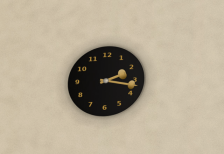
2.17
